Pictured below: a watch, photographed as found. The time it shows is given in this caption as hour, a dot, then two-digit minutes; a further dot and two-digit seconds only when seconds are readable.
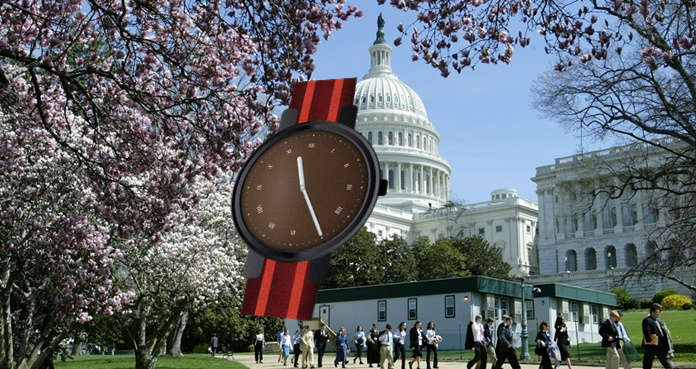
11.25
